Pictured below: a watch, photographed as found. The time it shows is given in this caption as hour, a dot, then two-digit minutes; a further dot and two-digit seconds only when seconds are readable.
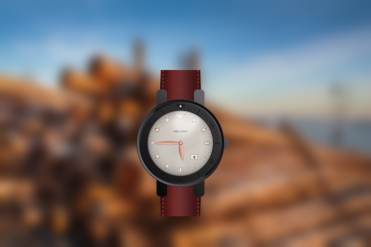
5.45
